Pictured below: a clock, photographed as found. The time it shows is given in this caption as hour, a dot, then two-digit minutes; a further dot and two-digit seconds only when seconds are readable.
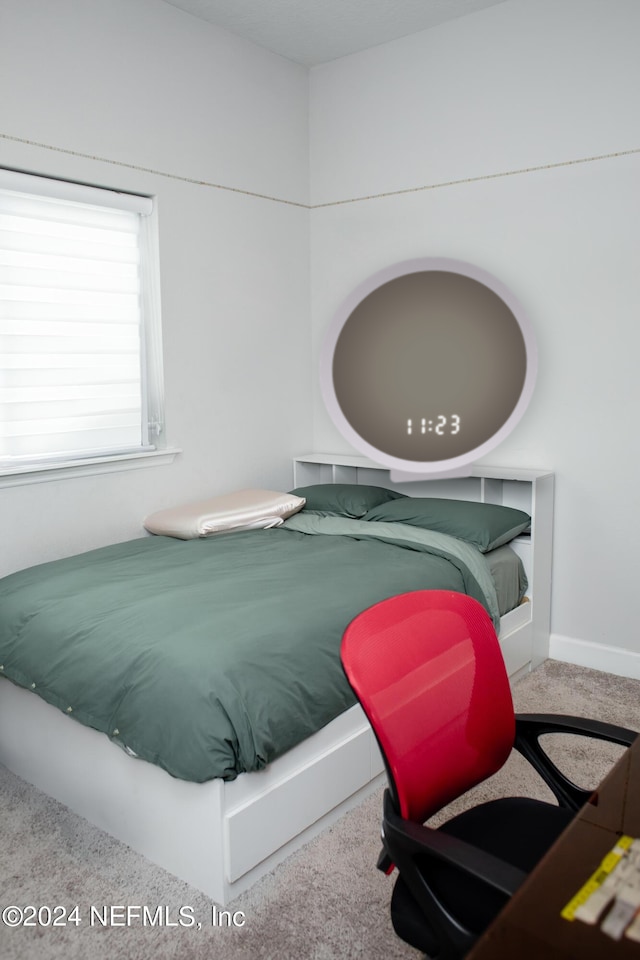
11.23
